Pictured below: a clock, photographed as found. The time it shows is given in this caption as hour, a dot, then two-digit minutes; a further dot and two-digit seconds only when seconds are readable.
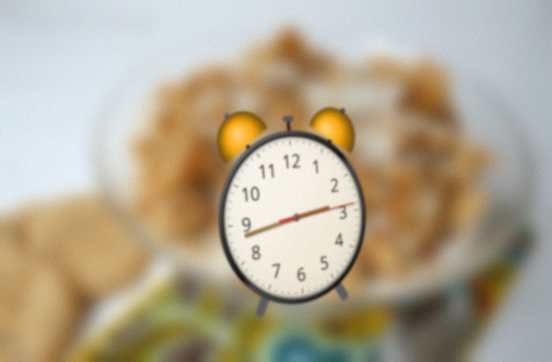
2.43.14
